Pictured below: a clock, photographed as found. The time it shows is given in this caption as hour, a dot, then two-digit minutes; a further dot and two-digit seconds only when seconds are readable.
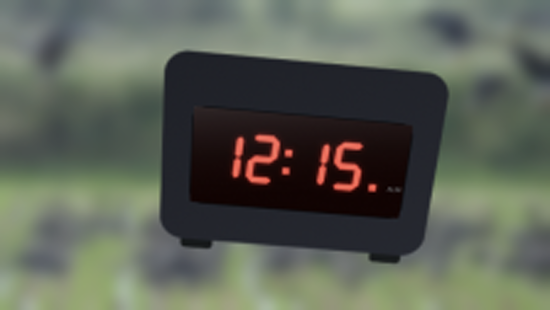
12.15
